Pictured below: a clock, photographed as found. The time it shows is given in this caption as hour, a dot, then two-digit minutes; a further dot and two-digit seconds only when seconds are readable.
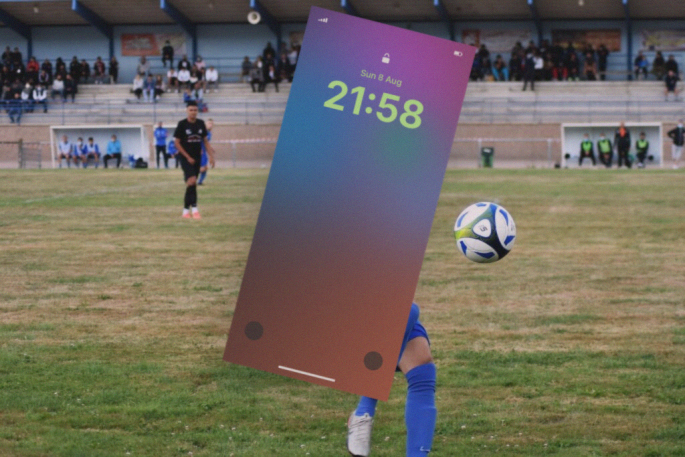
21.58
